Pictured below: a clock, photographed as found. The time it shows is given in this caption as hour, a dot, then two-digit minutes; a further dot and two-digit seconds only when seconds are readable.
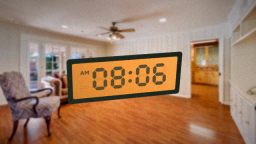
8.06
